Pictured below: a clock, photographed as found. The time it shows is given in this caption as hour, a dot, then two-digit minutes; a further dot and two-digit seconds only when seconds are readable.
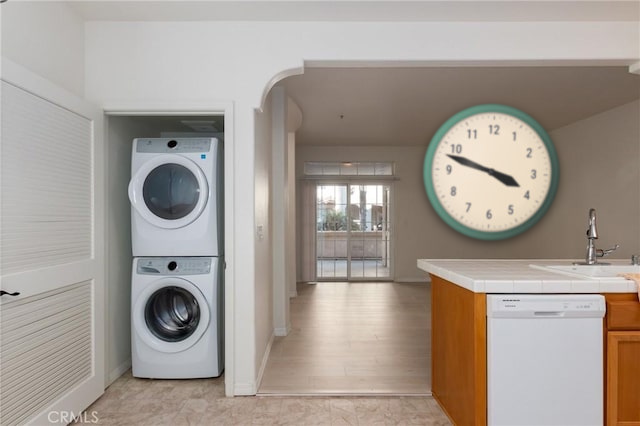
3.48
